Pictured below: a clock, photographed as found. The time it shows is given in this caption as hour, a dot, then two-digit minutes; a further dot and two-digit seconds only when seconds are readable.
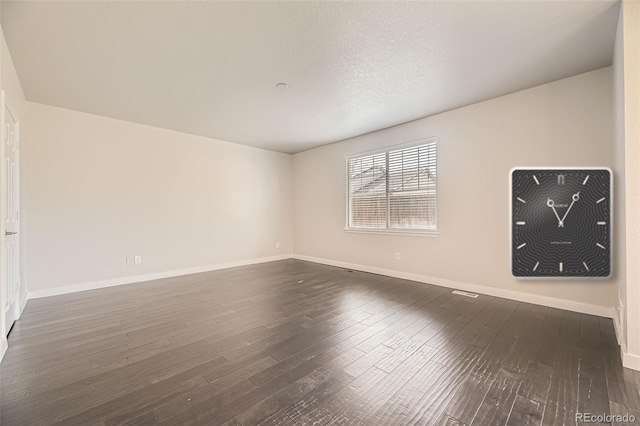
11.05
